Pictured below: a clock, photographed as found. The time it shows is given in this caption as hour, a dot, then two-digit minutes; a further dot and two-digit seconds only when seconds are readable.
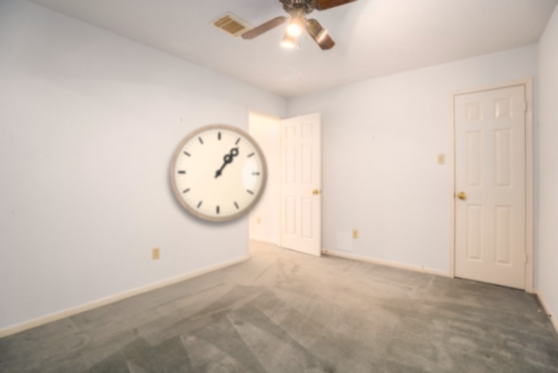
1.06
